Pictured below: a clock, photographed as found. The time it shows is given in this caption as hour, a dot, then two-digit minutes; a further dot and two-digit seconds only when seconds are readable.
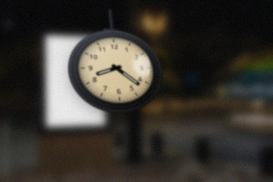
8.22
